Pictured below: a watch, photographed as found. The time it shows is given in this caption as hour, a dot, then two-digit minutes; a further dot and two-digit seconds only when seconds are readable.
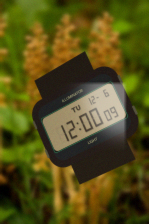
12.00.09
